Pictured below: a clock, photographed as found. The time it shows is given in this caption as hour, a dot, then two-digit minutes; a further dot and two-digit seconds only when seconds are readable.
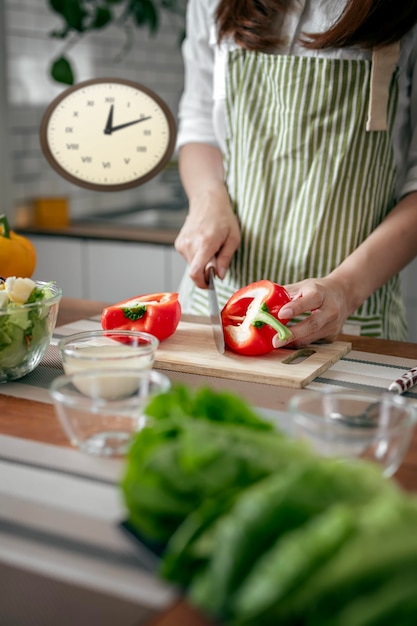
12.11
